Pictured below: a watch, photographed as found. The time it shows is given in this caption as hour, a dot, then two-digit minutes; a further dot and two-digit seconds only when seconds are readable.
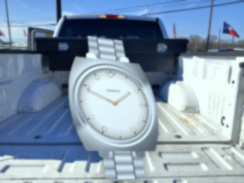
1.49
